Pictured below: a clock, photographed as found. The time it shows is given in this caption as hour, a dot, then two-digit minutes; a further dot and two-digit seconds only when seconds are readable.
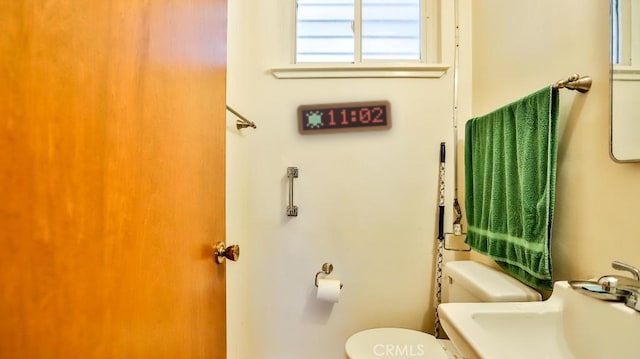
11.02
